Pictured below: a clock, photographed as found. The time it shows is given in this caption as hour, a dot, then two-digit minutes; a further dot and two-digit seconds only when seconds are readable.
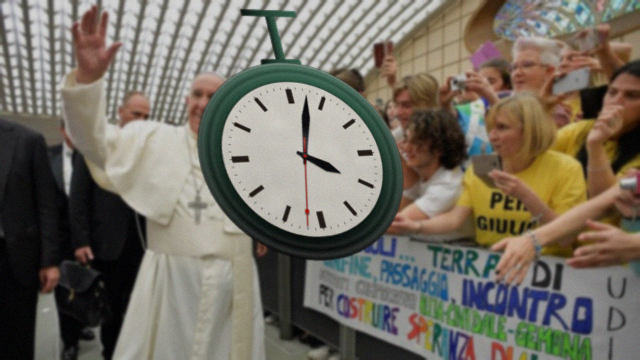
4.02.32
